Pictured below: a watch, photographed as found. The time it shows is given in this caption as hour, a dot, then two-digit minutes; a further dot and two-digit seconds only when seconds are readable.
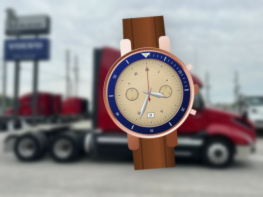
3.34
